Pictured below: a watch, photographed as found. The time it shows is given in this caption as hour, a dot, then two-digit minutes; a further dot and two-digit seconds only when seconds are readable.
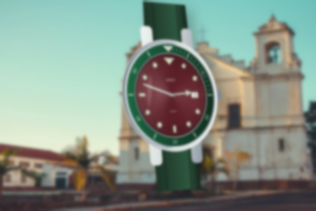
2.48
